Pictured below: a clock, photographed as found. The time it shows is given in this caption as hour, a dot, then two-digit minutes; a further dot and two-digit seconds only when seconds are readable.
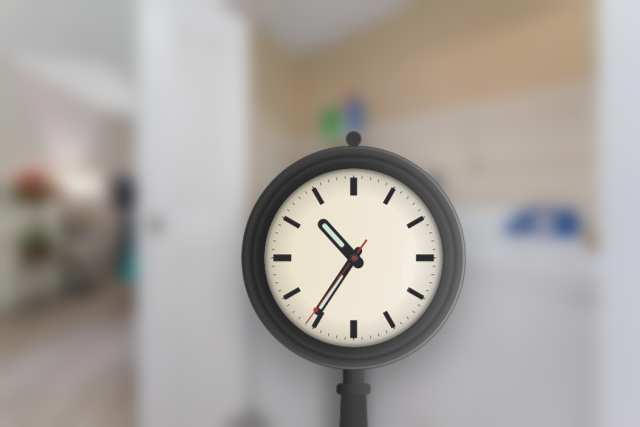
10.35.36
